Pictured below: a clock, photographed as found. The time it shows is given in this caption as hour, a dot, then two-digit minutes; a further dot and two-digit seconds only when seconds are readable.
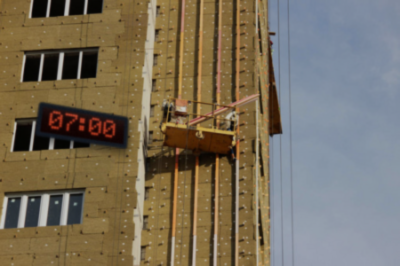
7.00
